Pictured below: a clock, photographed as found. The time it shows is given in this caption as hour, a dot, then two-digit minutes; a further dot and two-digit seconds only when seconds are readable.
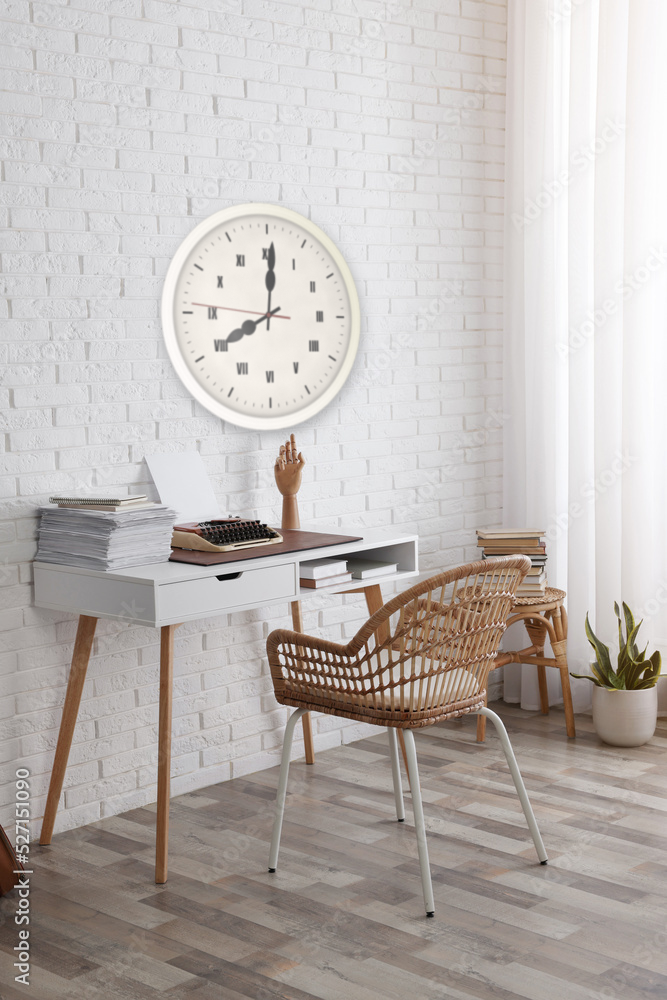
8.00.46
